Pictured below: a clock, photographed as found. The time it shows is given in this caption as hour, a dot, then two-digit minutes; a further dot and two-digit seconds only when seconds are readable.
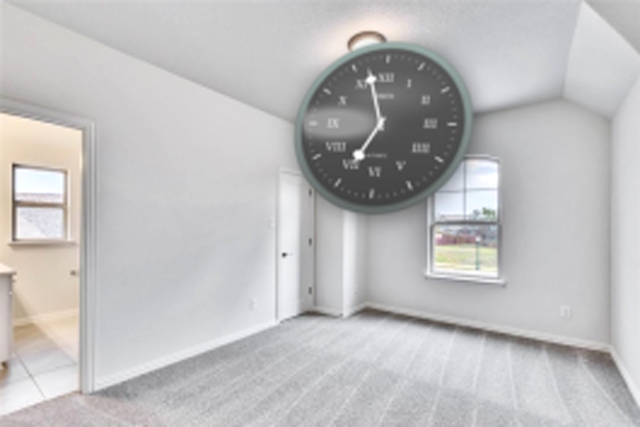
6.57
